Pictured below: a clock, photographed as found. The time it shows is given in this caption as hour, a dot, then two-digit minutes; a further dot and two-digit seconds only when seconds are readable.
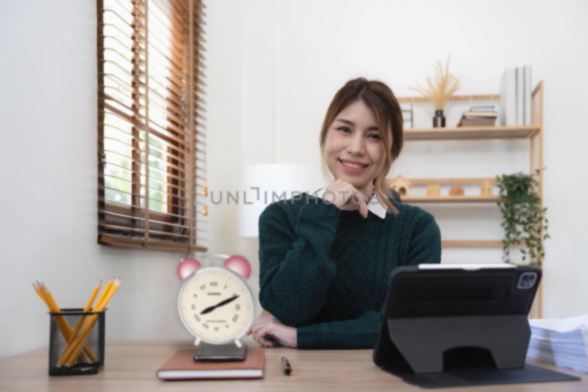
8.11
